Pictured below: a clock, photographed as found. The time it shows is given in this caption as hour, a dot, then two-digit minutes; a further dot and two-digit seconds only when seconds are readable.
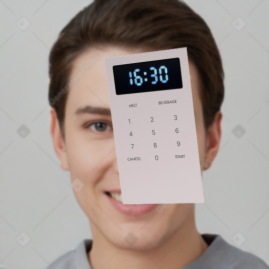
16.30
